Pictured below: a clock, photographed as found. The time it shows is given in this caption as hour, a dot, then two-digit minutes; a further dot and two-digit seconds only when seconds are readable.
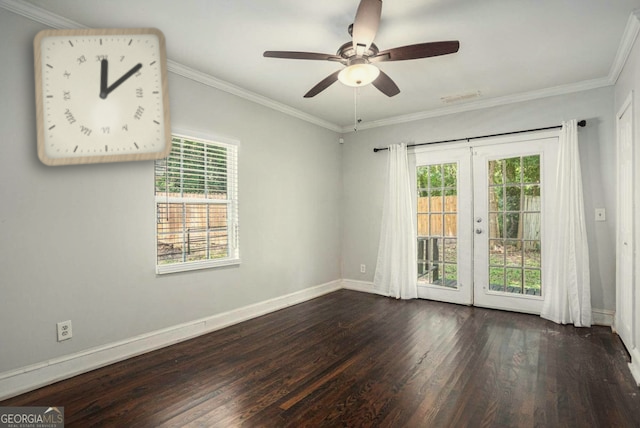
12.09
